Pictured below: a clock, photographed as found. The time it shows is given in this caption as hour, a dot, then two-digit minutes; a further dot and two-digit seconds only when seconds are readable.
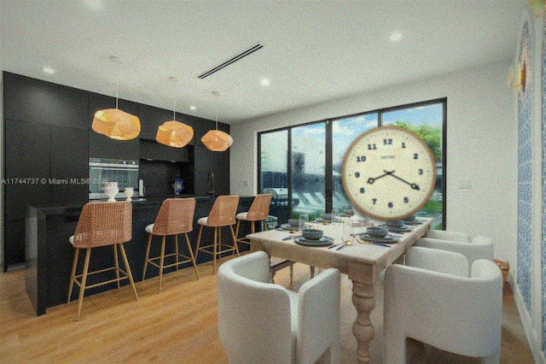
8.20
